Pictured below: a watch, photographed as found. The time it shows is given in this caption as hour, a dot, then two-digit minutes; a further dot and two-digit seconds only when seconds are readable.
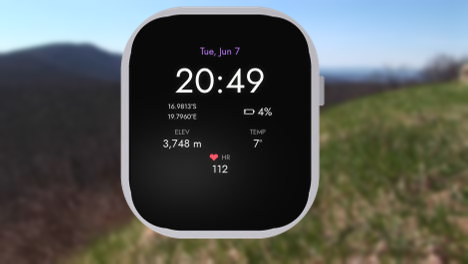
20.49
